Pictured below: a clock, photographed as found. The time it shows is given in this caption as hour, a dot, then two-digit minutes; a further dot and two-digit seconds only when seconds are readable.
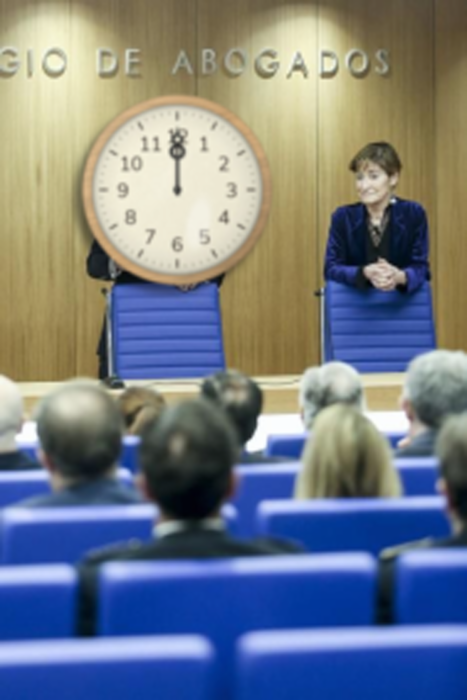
12.00
